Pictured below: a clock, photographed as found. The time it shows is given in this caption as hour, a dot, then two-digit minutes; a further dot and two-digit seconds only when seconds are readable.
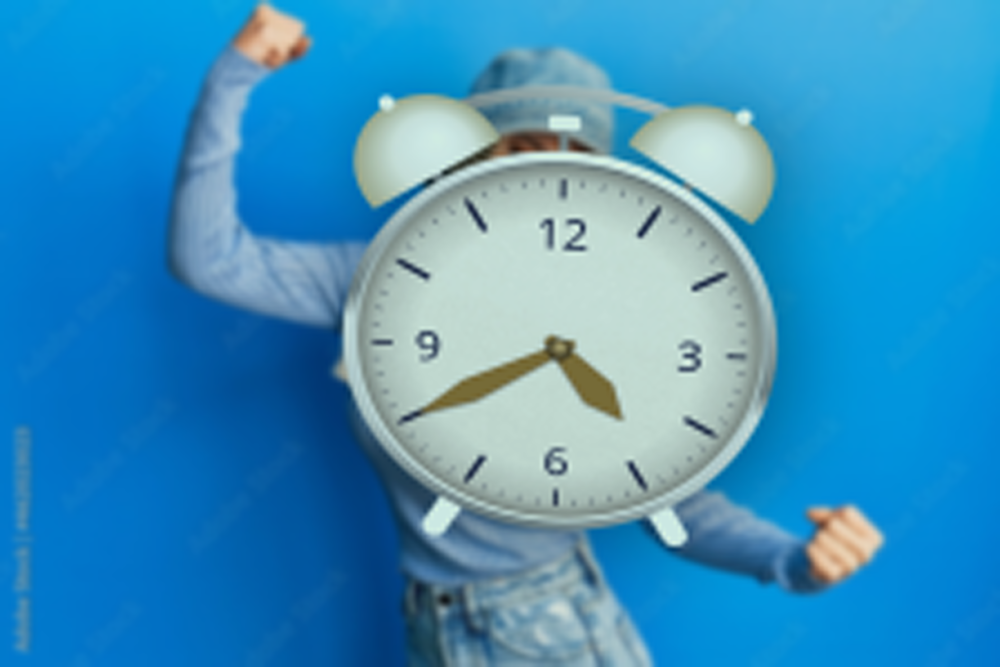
4.40
